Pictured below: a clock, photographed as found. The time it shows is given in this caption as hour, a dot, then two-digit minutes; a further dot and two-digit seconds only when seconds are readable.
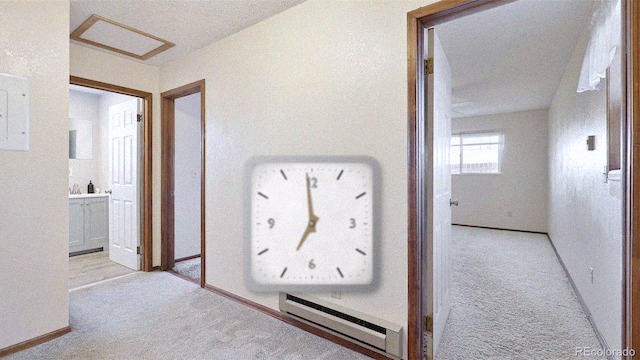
6.59
